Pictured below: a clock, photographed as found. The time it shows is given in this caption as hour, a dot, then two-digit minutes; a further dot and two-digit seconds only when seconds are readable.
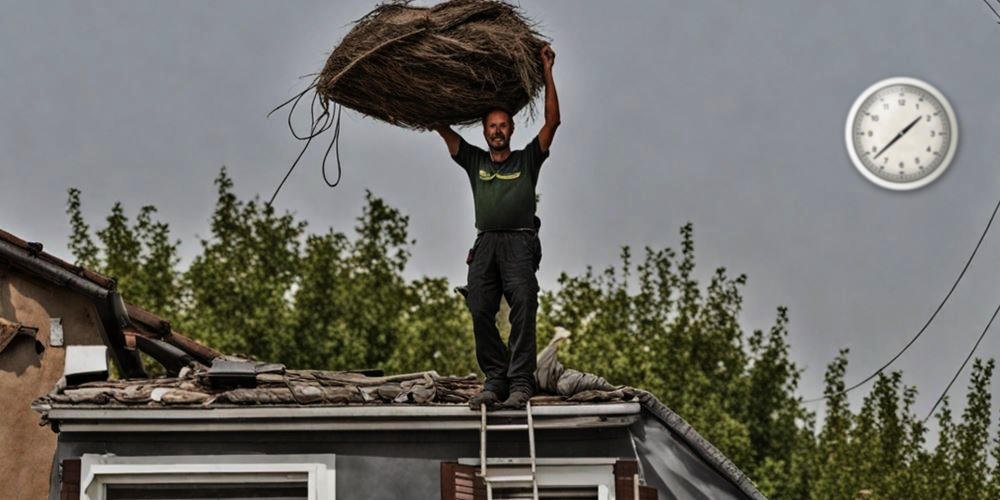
1.38
